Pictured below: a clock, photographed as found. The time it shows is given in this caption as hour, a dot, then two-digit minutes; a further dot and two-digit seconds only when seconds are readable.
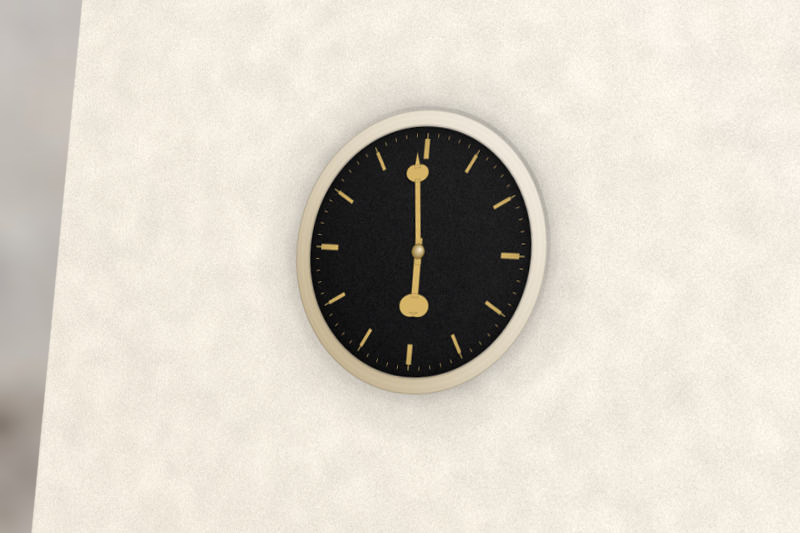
5.59
